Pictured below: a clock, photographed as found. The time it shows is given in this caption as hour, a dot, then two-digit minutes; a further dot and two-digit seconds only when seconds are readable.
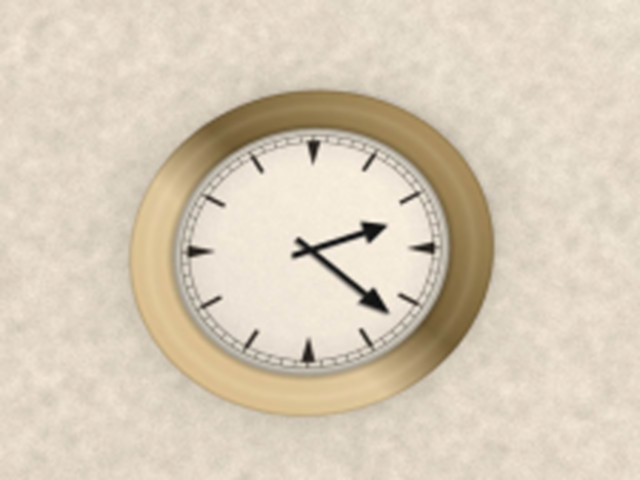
2.22
